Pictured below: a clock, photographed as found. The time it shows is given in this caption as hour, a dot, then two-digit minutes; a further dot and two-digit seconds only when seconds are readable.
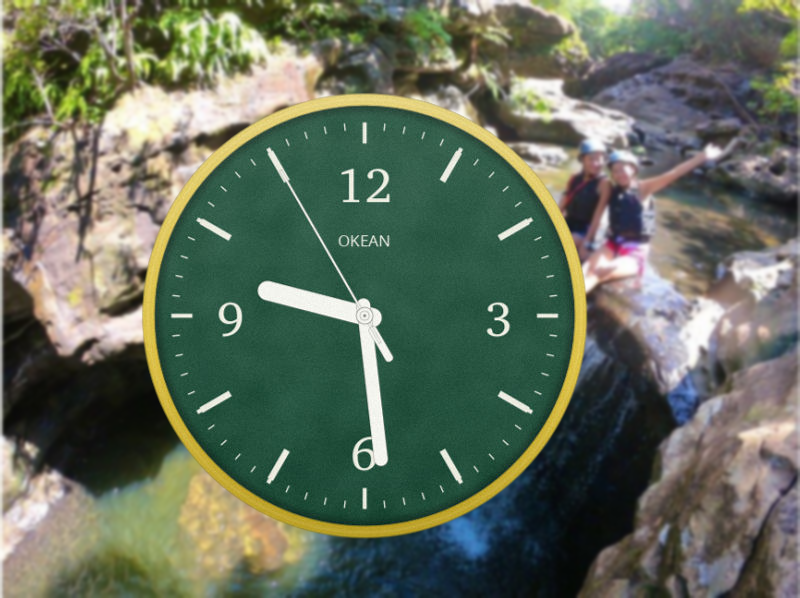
9.28.55
